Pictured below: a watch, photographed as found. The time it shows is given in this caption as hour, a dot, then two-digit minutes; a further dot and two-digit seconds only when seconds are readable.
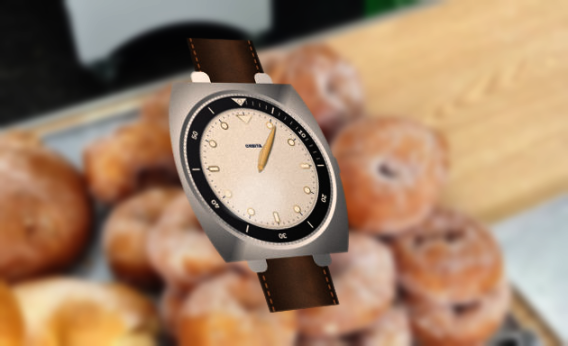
1.06
